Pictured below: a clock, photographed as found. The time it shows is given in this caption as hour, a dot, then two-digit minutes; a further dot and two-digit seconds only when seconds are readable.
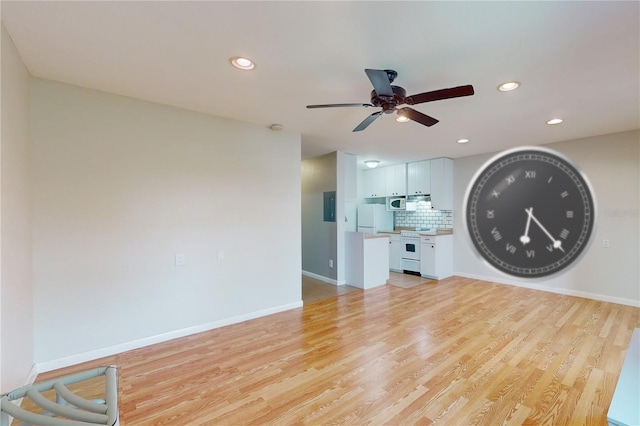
6.23
